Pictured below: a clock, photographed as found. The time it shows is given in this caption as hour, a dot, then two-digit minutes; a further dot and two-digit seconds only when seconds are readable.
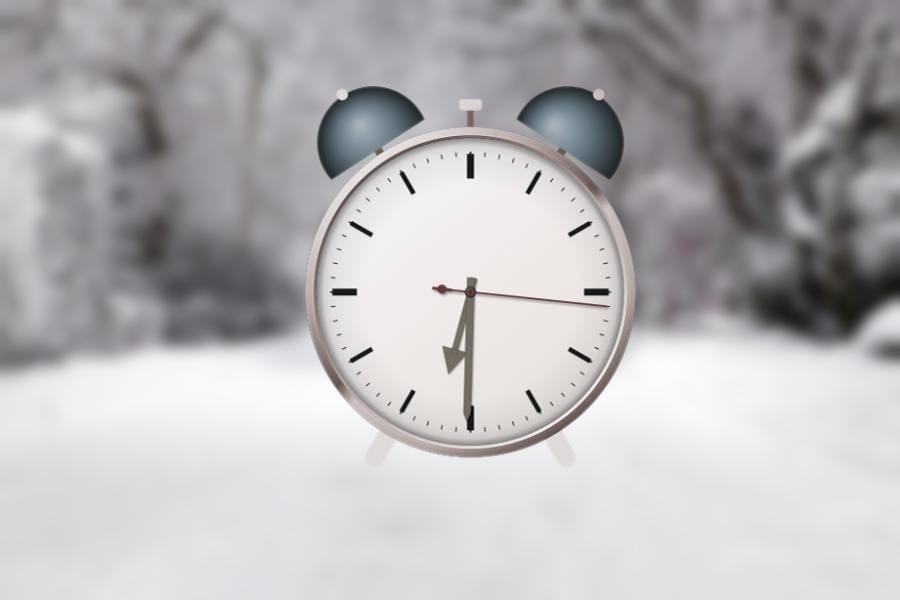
6.30.16
